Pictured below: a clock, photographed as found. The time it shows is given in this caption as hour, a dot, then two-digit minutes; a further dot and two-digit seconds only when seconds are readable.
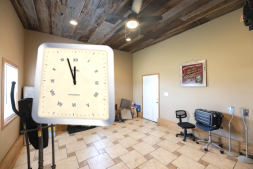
11.57
